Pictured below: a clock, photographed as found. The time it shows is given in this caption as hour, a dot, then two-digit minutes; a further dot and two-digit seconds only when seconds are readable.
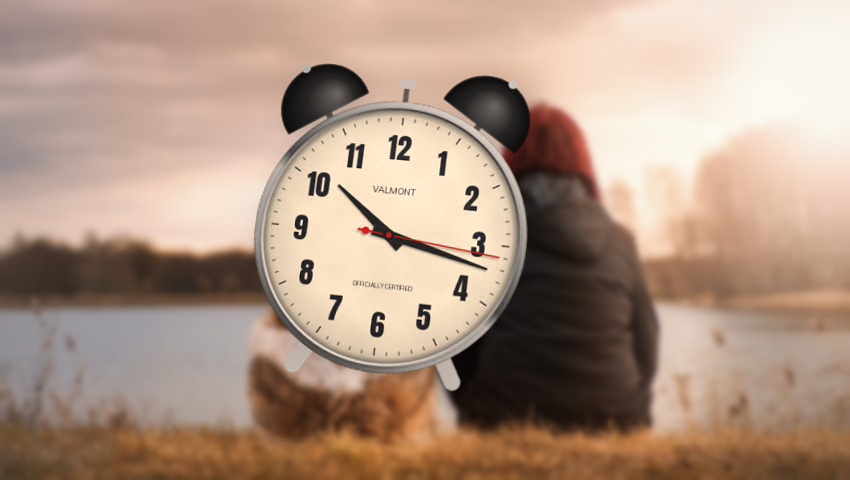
10.17.16
